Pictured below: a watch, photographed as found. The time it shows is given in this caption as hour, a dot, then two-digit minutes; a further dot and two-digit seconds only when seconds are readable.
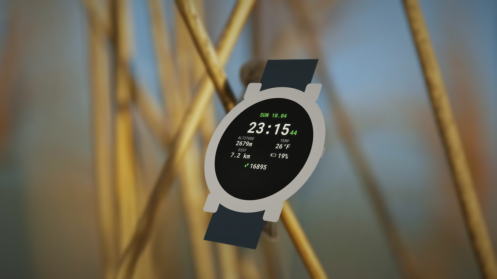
23.15
